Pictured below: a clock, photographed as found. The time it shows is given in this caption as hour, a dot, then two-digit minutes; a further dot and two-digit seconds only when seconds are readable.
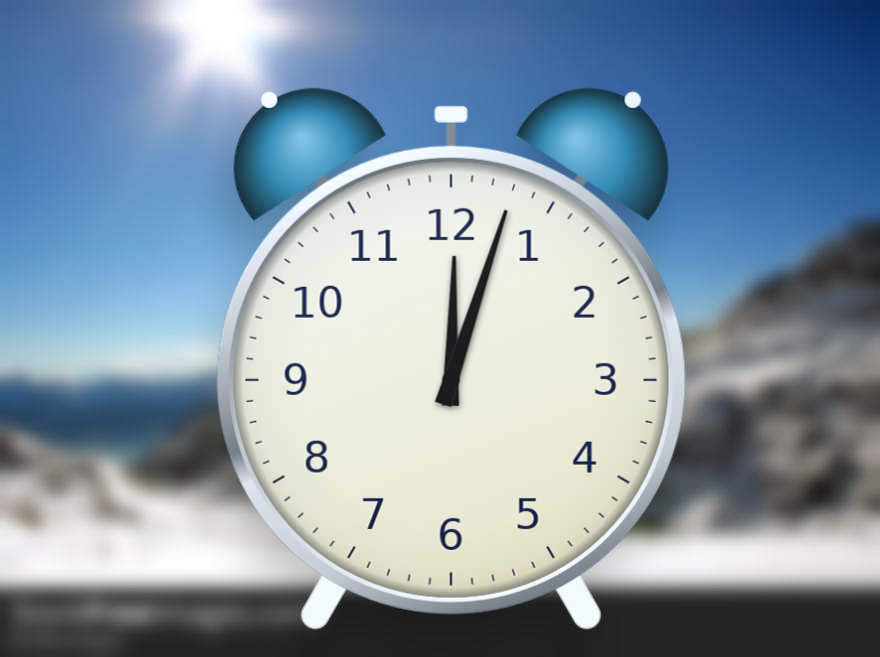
12.03
